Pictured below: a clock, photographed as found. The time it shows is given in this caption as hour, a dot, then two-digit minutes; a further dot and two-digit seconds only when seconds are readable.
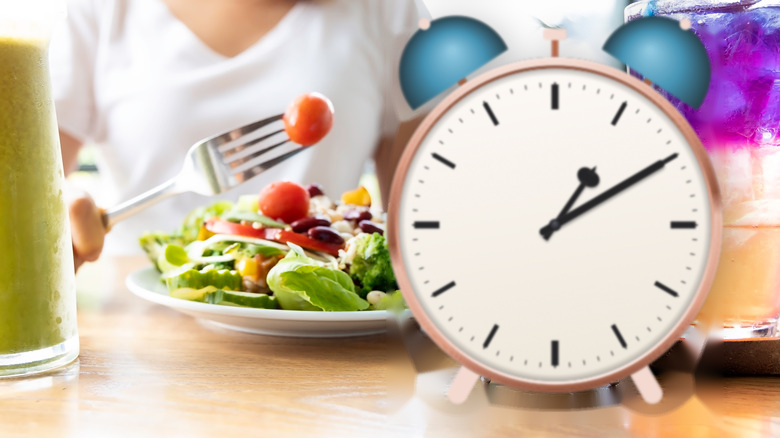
1.10
